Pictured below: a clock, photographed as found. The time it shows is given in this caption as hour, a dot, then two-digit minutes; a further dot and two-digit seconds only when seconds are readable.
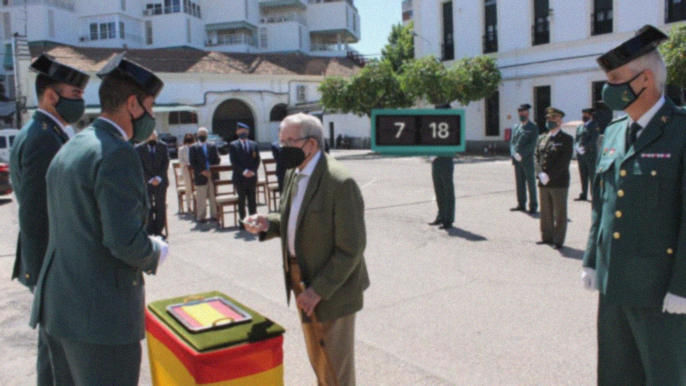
7.18
